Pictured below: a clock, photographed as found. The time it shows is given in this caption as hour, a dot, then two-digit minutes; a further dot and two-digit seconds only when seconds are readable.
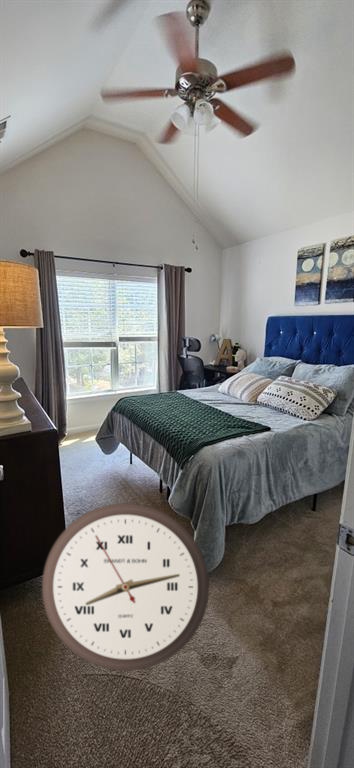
8.12.55
